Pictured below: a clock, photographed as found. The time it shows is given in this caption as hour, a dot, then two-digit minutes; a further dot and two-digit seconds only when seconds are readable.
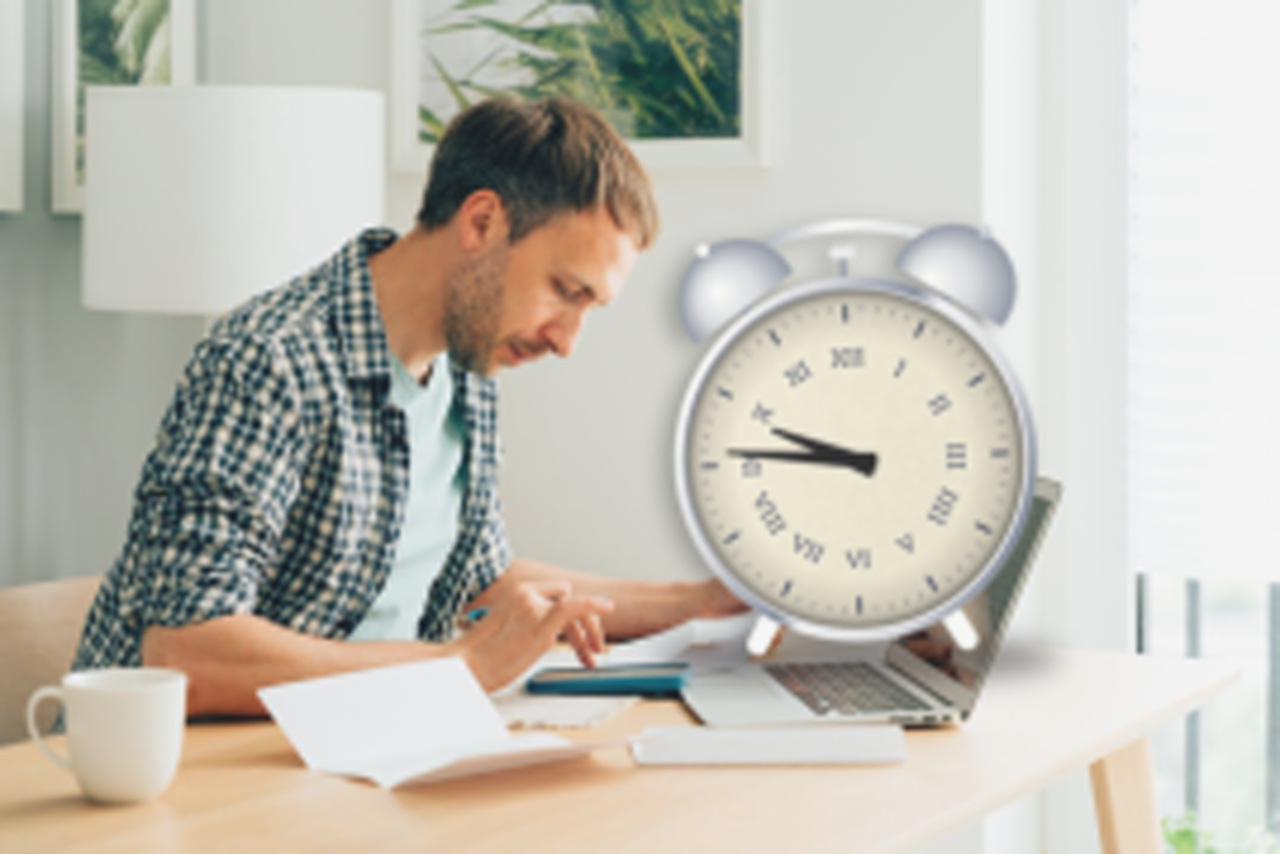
9.46
